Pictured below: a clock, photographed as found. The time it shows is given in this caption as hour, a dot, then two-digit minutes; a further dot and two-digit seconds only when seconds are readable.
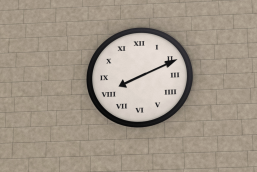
8.11
